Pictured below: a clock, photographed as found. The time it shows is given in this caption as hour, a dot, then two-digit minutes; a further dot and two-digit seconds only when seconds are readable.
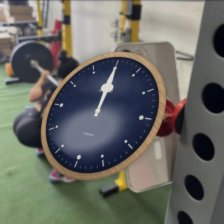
12.00
